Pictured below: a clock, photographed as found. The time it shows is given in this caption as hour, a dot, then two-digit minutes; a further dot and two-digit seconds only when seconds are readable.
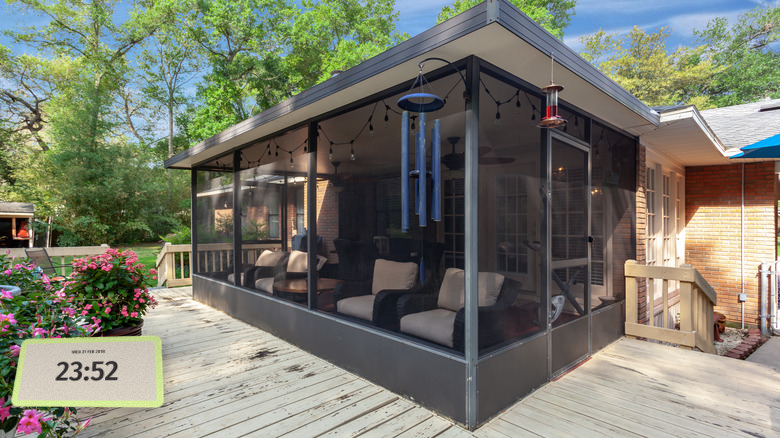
23.52
